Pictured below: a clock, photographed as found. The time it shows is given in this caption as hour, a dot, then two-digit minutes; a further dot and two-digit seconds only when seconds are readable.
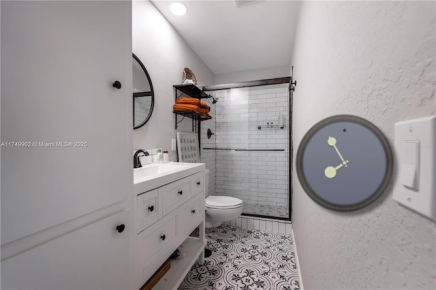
7.55
